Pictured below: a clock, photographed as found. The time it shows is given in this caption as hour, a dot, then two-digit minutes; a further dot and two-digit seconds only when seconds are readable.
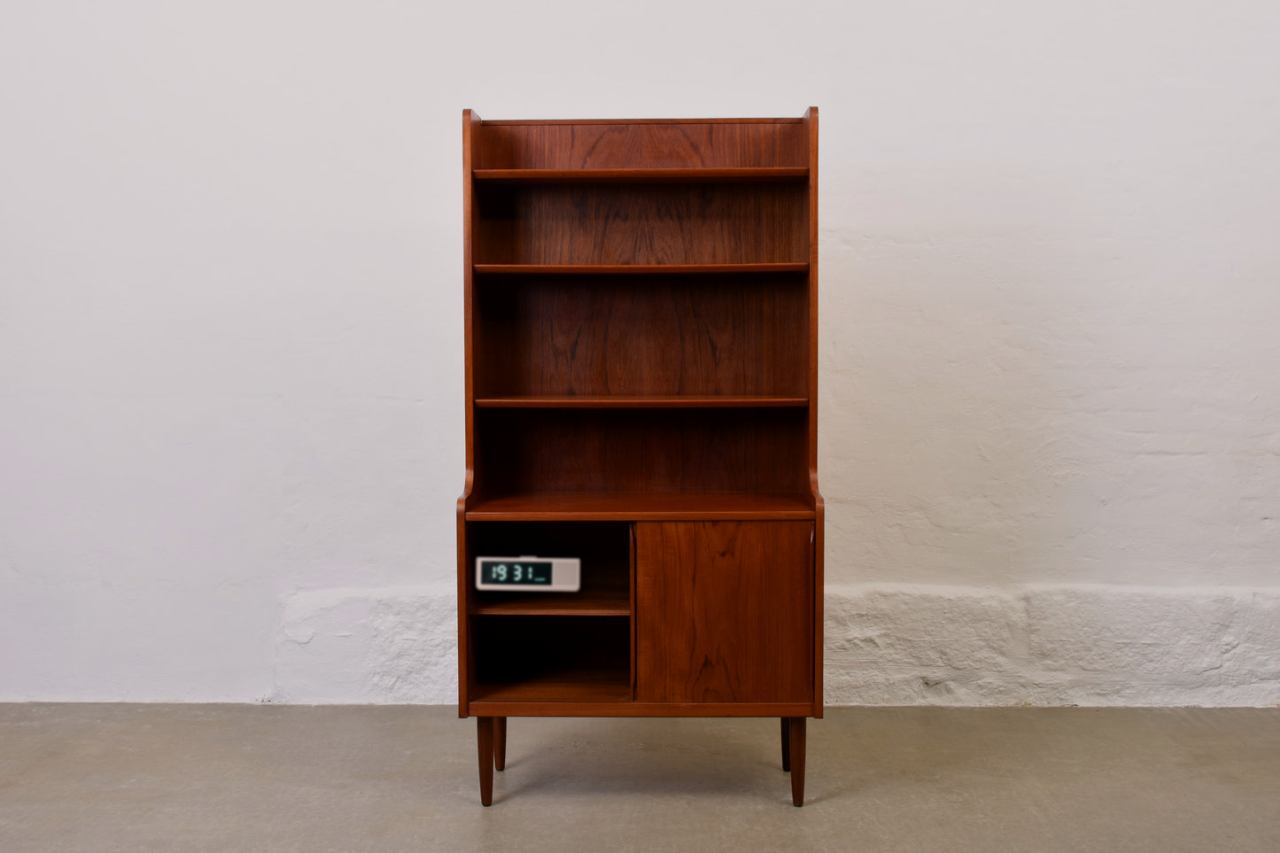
19.31
